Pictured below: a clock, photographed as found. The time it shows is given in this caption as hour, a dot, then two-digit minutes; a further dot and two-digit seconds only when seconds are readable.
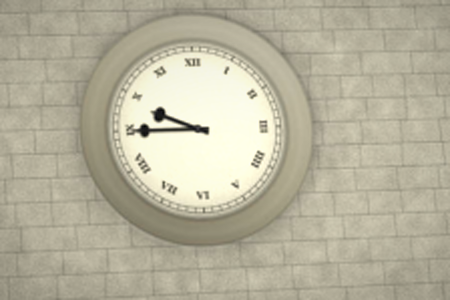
9.45
